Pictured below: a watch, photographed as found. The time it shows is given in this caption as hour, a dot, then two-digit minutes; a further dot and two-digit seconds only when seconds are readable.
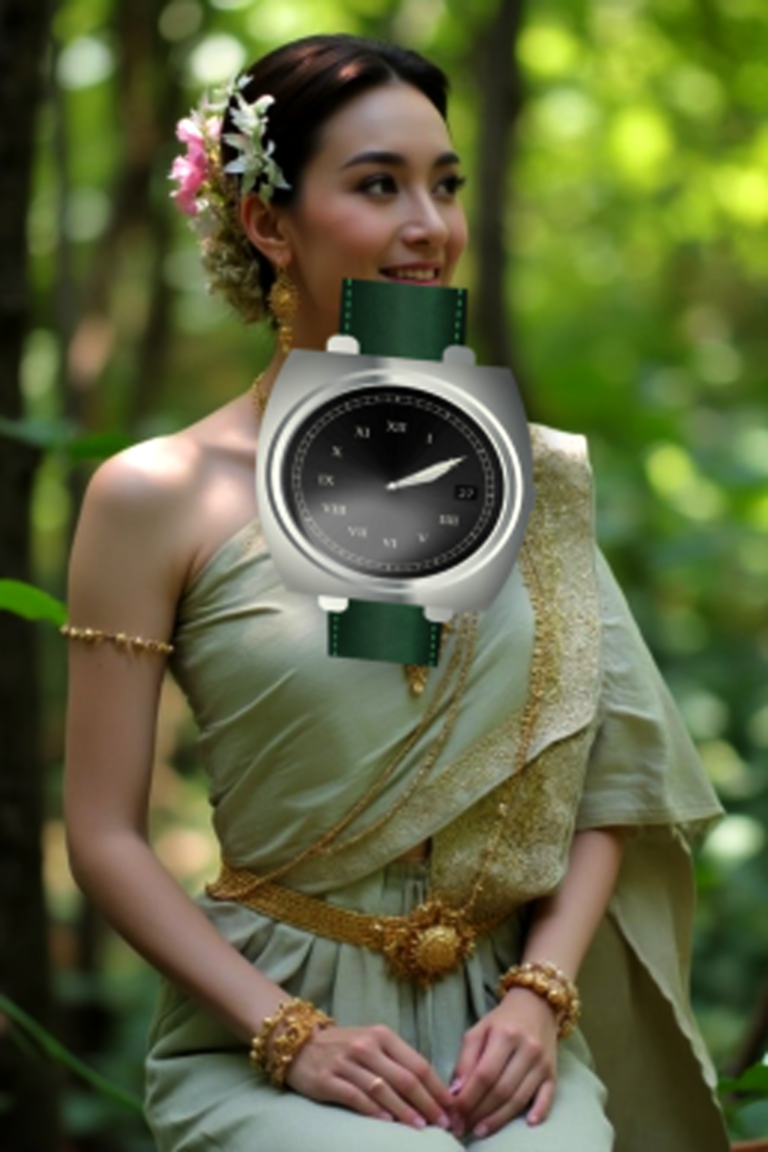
2.10
